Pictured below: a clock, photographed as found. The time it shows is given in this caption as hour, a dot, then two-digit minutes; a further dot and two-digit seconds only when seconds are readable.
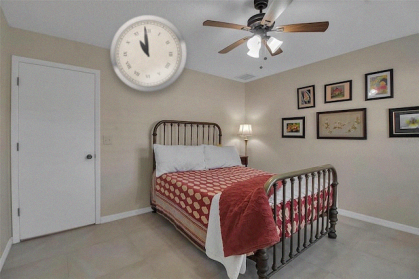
10.59
